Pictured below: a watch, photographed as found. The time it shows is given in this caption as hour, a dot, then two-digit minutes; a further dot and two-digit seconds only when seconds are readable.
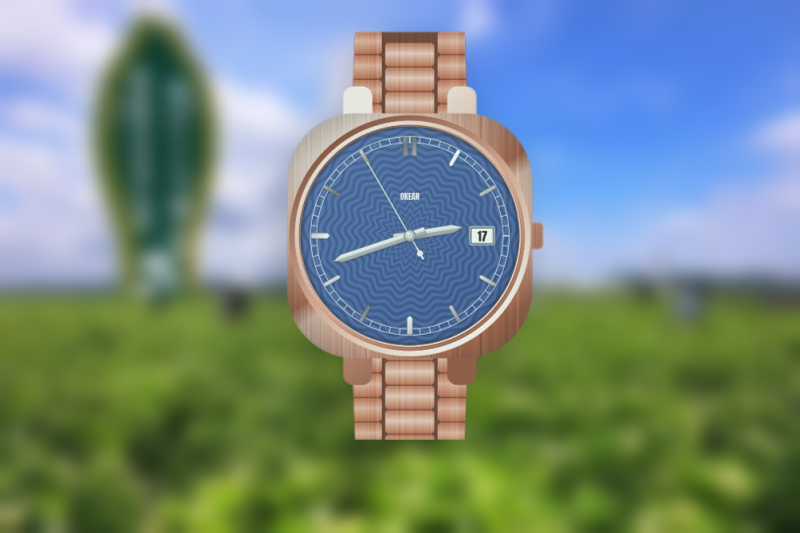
2.41.55
